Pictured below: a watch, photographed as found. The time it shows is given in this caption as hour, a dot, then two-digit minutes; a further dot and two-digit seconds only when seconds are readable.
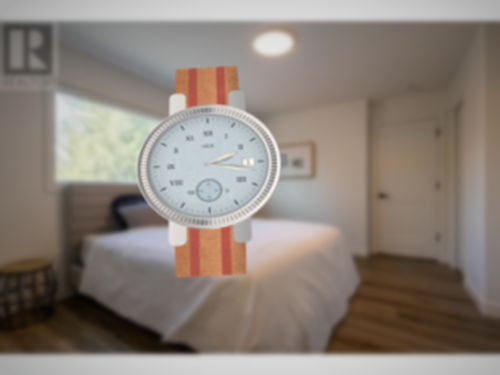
2.17
